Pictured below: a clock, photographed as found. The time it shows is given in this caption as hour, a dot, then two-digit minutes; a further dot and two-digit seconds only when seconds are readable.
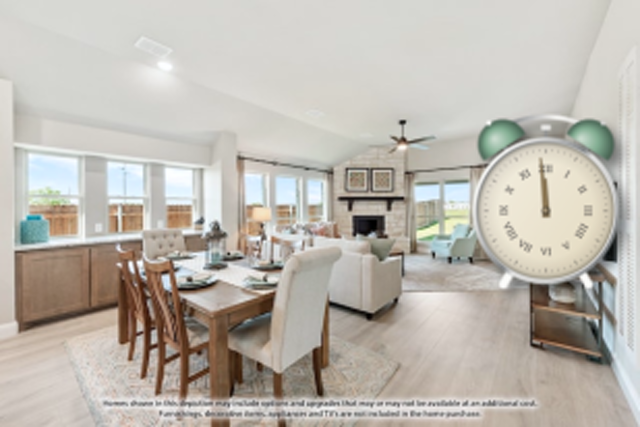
11.59
